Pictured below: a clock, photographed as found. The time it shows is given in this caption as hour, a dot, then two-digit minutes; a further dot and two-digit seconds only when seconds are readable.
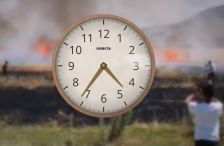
4.36
